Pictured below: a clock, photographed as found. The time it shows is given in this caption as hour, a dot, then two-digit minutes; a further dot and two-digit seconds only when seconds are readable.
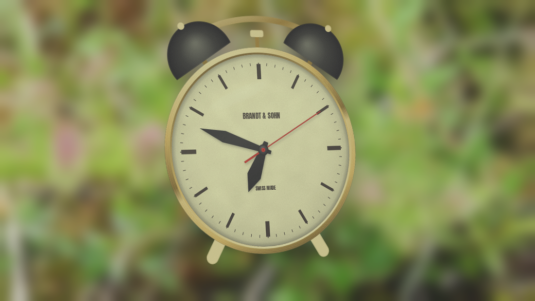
6.48.10
